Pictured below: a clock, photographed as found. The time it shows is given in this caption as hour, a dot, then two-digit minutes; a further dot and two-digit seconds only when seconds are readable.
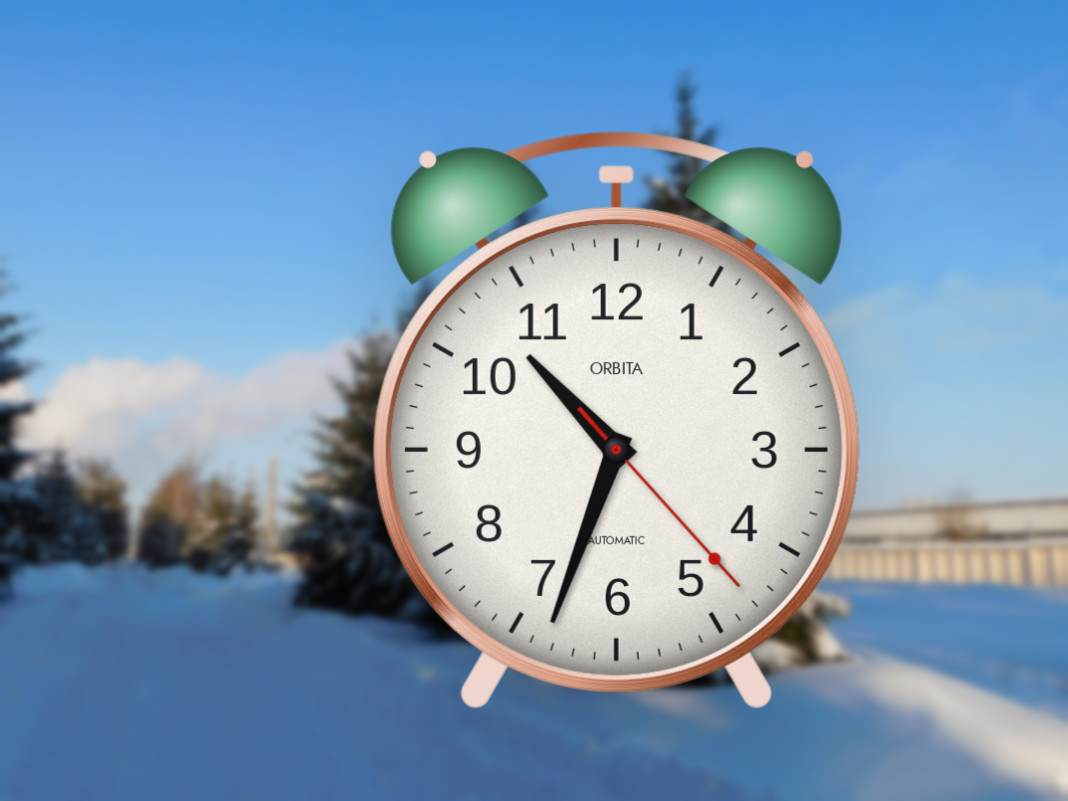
10.33.23
